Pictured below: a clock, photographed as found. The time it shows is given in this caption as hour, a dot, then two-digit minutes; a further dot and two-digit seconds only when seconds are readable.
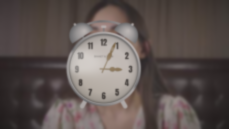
3.04
